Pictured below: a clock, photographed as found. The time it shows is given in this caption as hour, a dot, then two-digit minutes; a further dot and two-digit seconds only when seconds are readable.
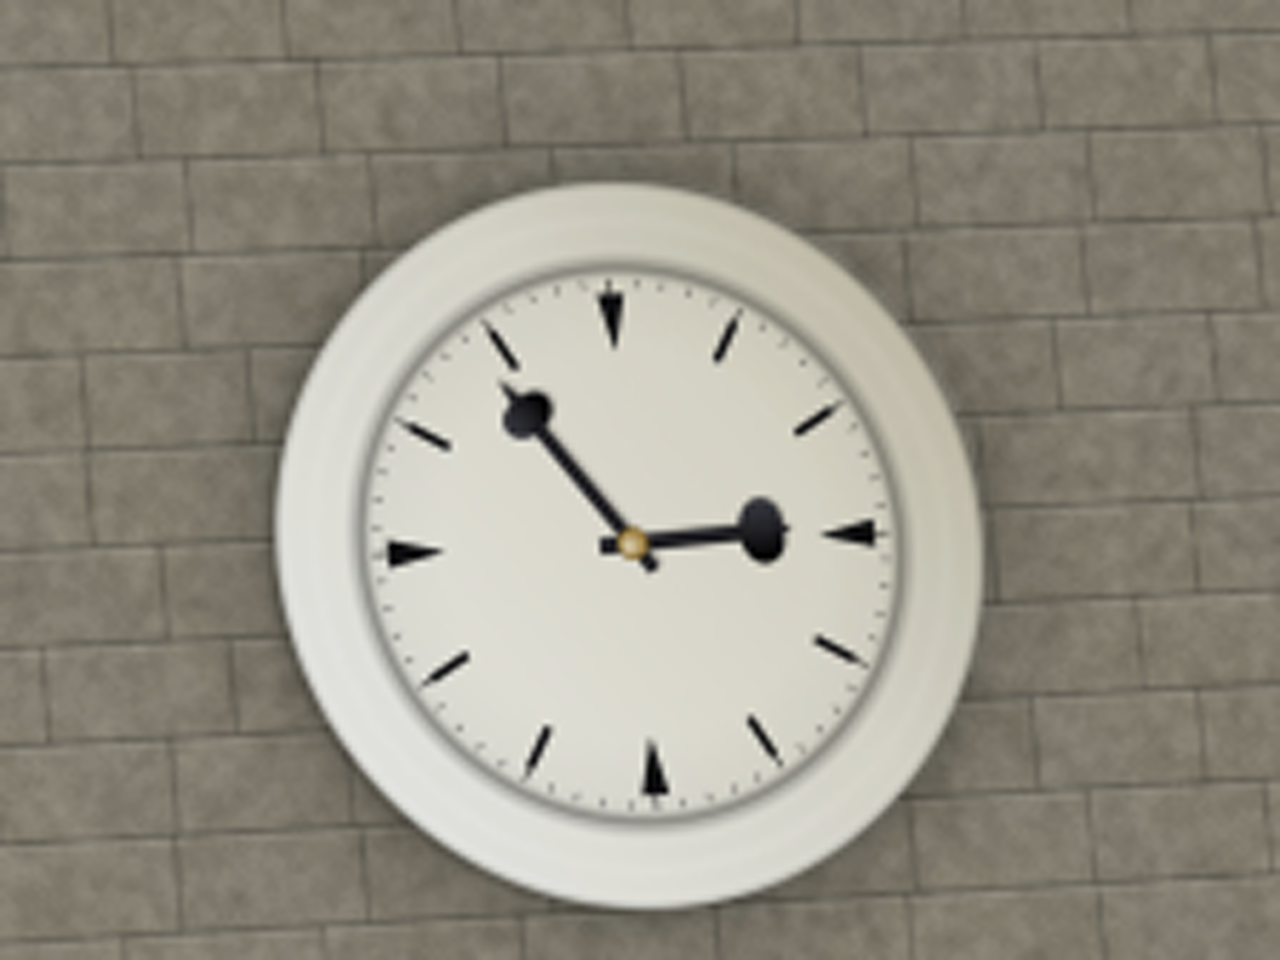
2.54
